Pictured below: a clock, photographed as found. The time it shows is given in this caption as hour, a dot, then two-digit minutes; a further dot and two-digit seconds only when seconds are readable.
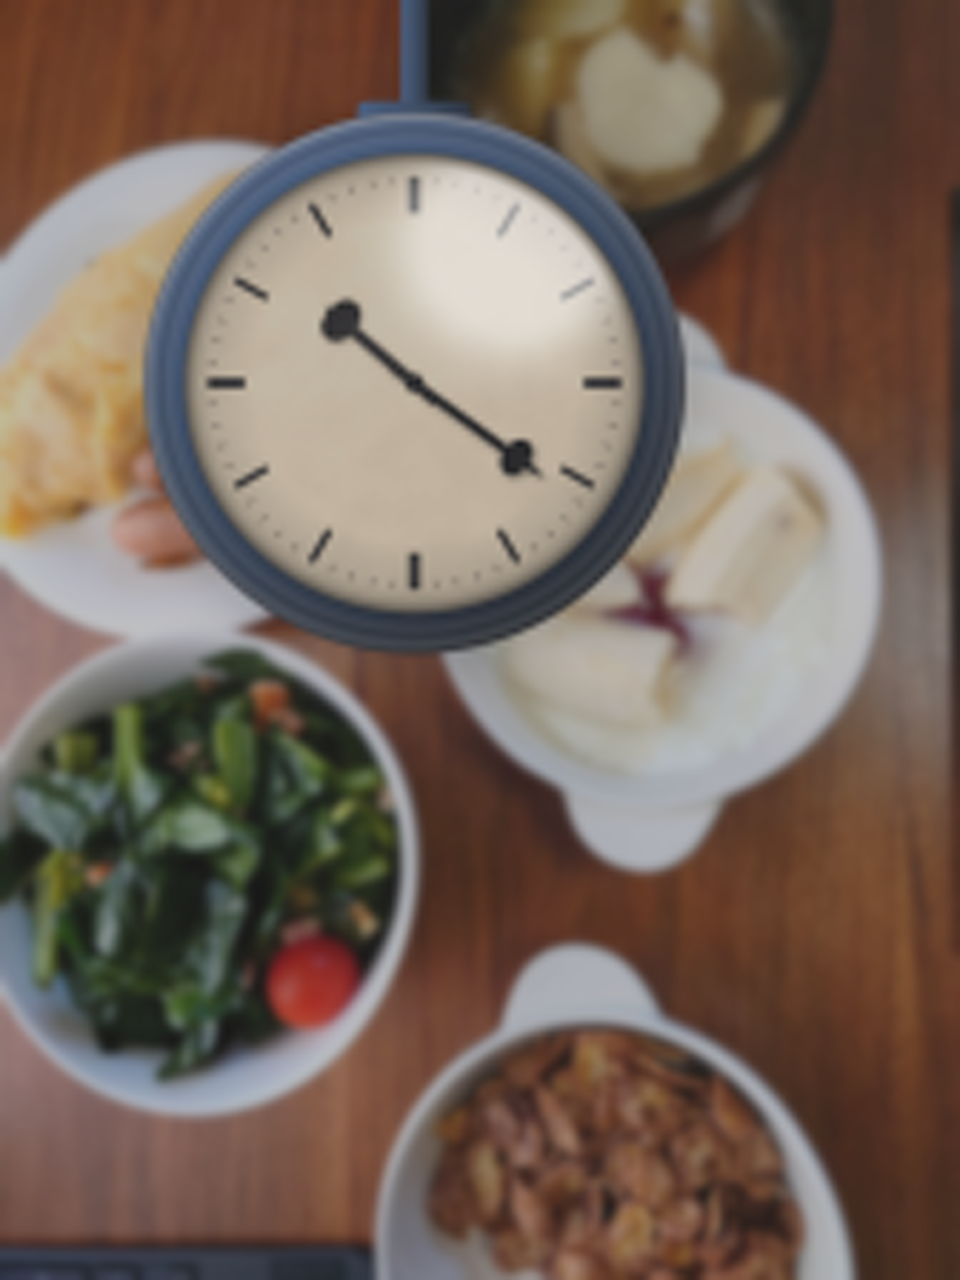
10.21
